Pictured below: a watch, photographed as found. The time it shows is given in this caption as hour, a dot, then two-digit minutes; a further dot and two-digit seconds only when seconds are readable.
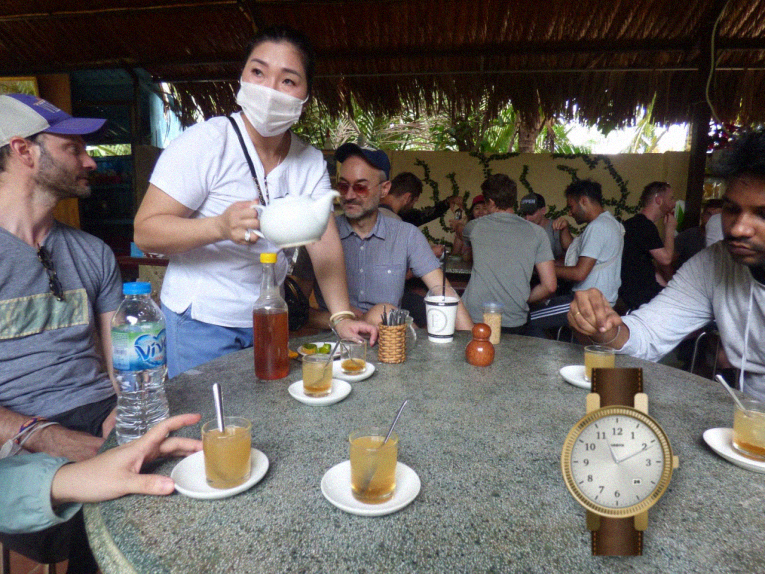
11.11
